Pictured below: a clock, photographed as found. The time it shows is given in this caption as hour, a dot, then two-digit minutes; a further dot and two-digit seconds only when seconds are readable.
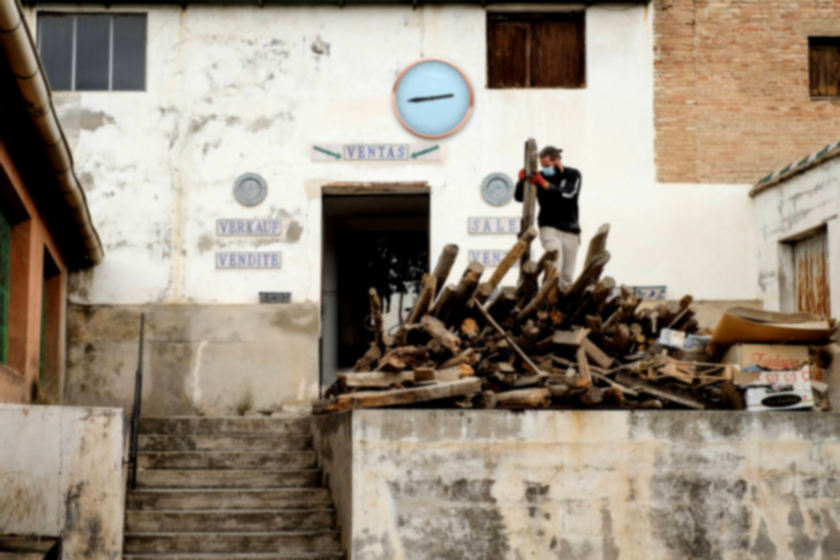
2.44
